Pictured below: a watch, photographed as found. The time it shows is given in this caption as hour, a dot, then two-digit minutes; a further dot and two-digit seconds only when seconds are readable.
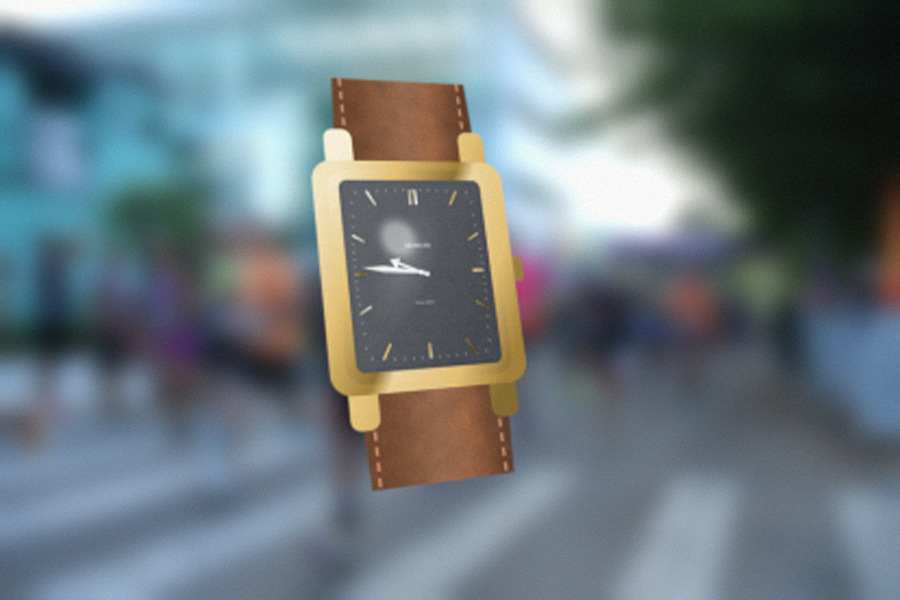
9.46
